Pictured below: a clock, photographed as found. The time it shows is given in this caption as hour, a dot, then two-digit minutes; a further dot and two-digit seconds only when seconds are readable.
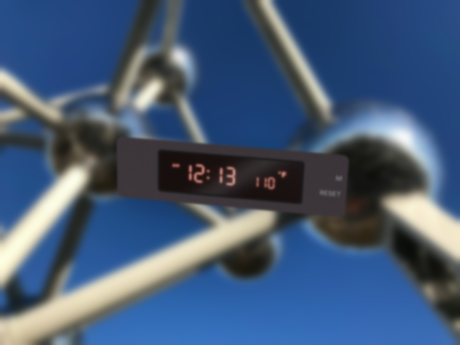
12.13
